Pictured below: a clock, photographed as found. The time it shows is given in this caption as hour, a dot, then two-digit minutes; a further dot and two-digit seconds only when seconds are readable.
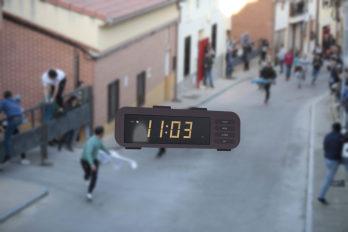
11.03
